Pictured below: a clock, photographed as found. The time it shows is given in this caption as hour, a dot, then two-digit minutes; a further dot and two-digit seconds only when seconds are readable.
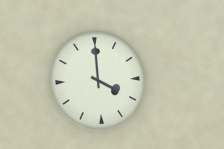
4.00
